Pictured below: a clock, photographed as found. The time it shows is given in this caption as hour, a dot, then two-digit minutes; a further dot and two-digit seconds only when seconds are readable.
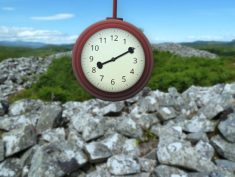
8.10
